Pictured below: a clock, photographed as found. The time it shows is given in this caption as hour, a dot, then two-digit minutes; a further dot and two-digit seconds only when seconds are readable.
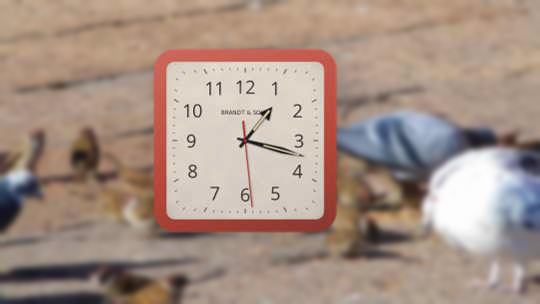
1.17.29
